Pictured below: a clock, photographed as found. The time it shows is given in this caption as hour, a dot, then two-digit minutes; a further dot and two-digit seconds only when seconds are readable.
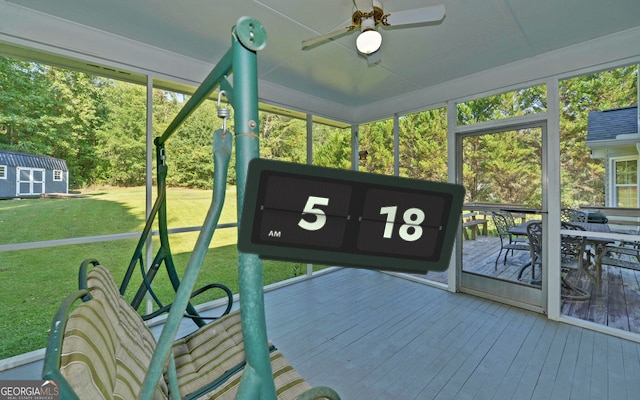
5.18
